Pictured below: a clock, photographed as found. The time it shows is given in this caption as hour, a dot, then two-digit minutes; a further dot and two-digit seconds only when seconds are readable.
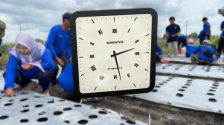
2.28
